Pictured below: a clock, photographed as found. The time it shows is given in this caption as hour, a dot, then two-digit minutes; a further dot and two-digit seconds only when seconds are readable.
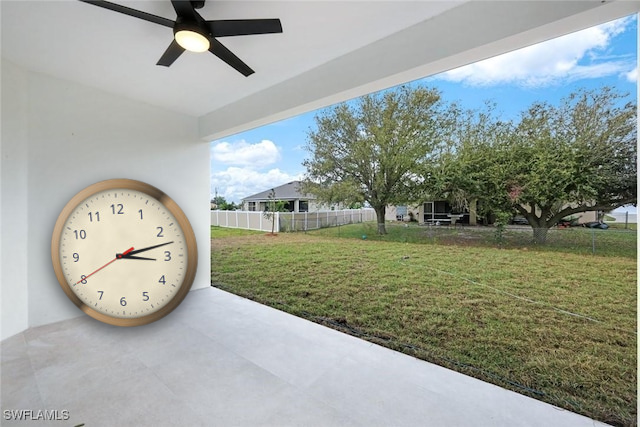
3.12.40
